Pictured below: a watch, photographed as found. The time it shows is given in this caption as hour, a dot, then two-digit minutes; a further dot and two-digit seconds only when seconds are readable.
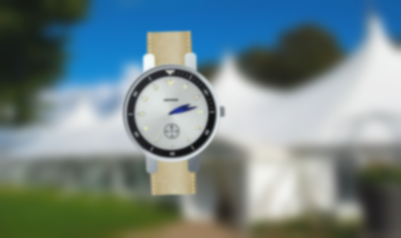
2.13
